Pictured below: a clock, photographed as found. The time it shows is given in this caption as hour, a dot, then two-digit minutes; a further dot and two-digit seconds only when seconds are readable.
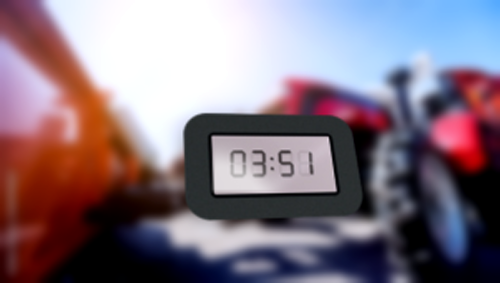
3.51
